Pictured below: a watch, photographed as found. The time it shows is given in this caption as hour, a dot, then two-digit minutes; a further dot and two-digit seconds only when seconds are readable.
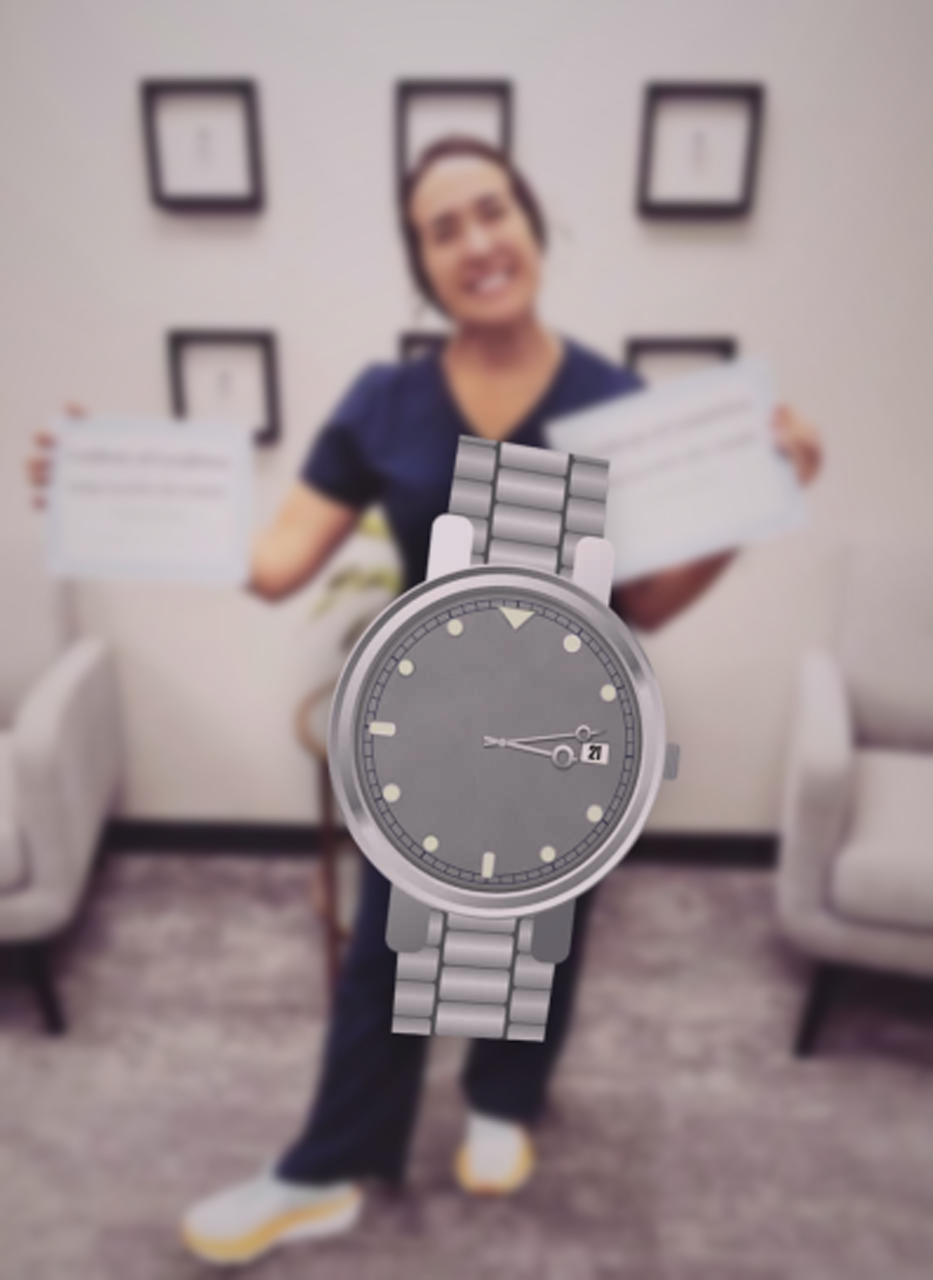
3.13
